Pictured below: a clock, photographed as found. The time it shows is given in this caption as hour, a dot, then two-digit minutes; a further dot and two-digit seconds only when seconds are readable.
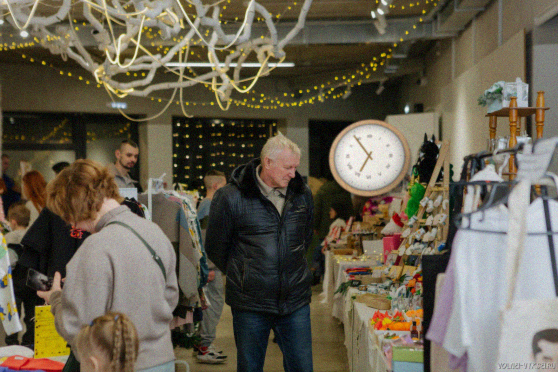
6.54
